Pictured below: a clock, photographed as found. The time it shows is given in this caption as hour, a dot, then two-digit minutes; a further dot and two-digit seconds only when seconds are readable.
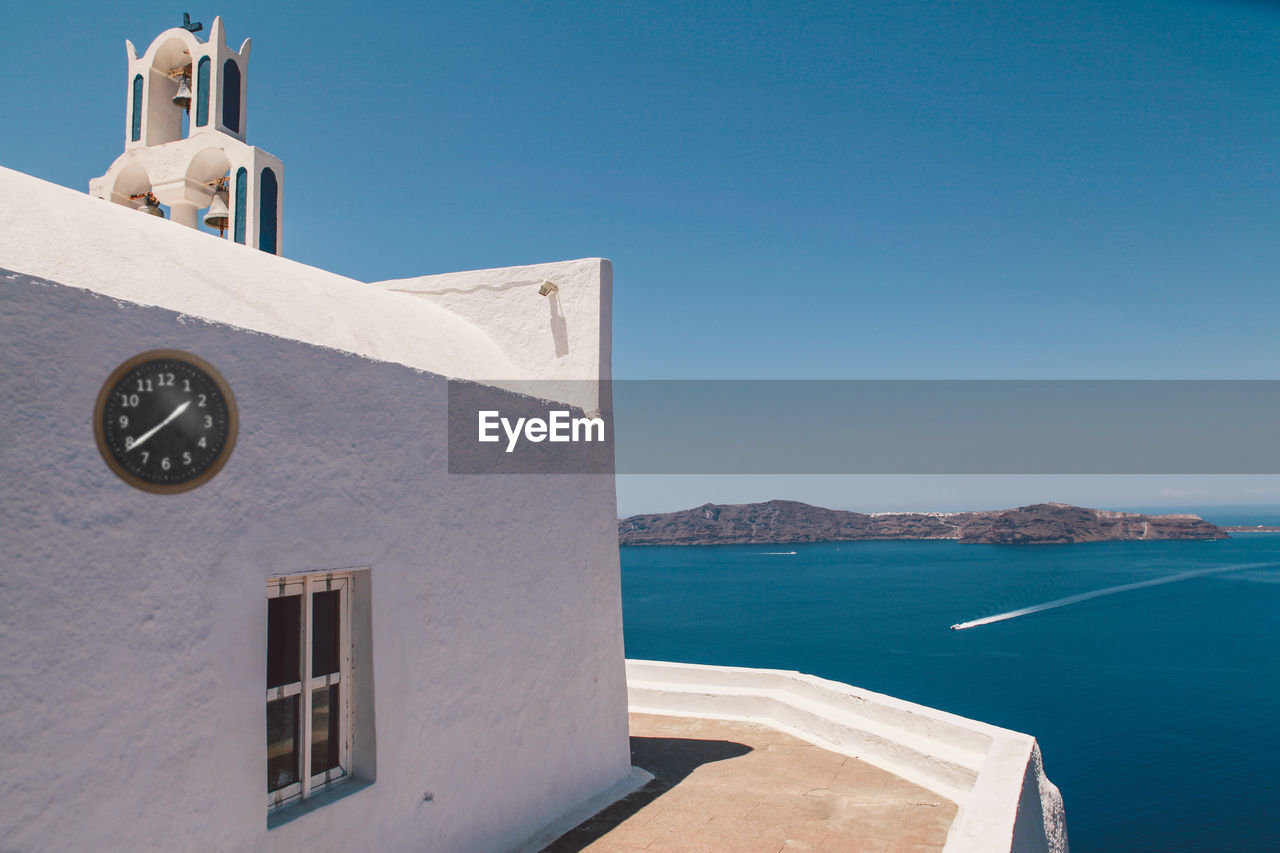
1.39
